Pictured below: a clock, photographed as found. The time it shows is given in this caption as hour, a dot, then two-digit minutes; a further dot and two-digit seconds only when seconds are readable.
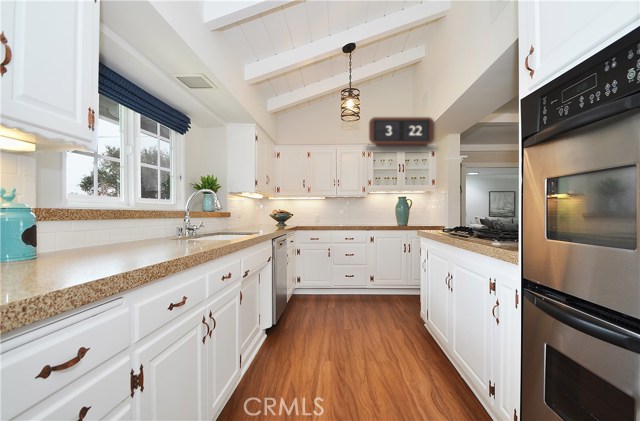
3.22
